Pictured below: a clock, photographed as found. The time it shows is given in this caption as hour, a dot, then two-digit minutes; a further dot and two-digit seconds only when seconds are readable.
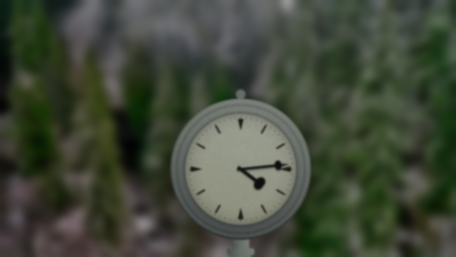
4.14
